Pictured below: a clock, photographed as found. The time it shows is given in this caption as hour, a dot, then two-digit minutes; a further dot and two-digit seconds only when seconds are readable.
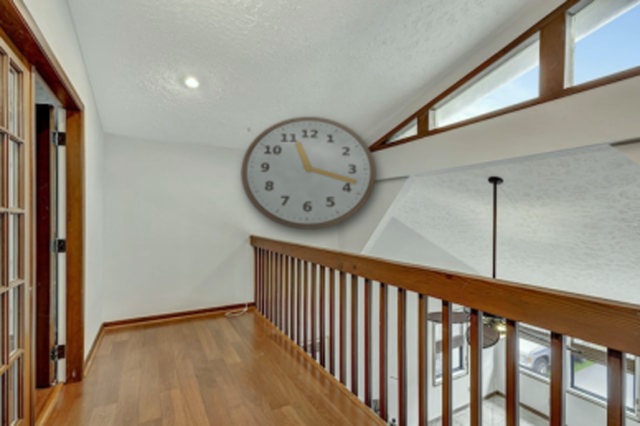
11.18
